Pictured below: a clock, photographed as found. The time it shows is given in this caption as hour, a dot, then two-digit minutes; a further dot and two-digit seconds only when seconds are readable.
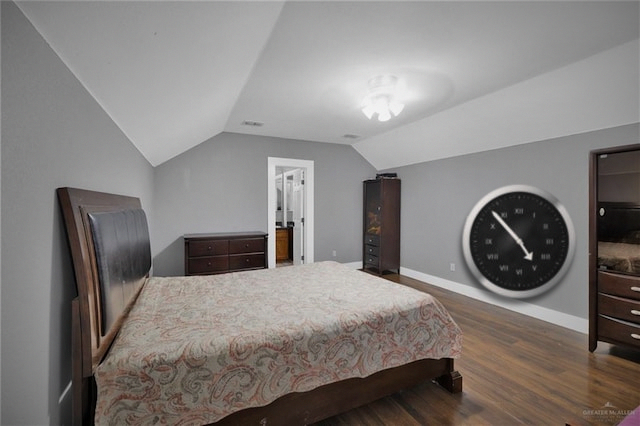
4.53
